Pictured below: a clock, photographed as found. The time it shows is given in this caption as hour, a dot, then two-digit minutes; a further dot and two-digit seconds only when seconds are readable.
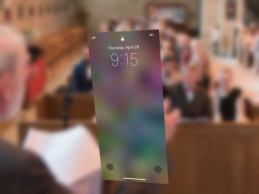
9.15
